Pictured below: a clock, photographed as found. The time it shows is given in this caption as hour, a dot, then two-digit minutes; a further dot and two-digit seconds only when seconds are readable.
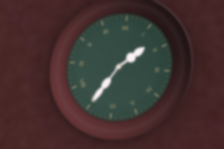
1.35
